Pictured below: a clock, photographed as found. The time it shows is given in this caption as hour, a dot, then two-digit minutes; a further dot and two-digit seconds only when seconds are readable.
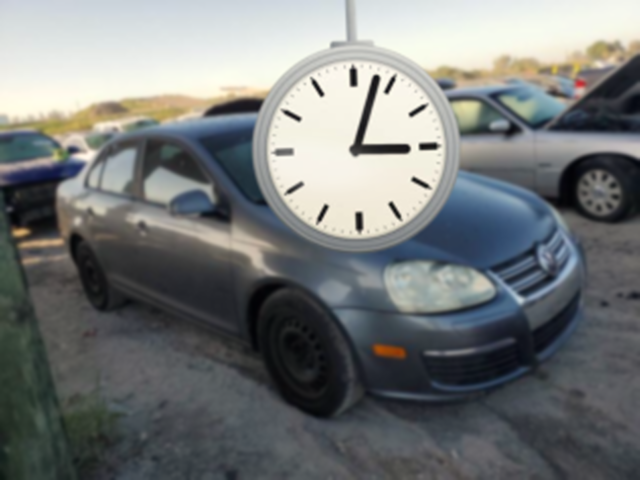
3.03
